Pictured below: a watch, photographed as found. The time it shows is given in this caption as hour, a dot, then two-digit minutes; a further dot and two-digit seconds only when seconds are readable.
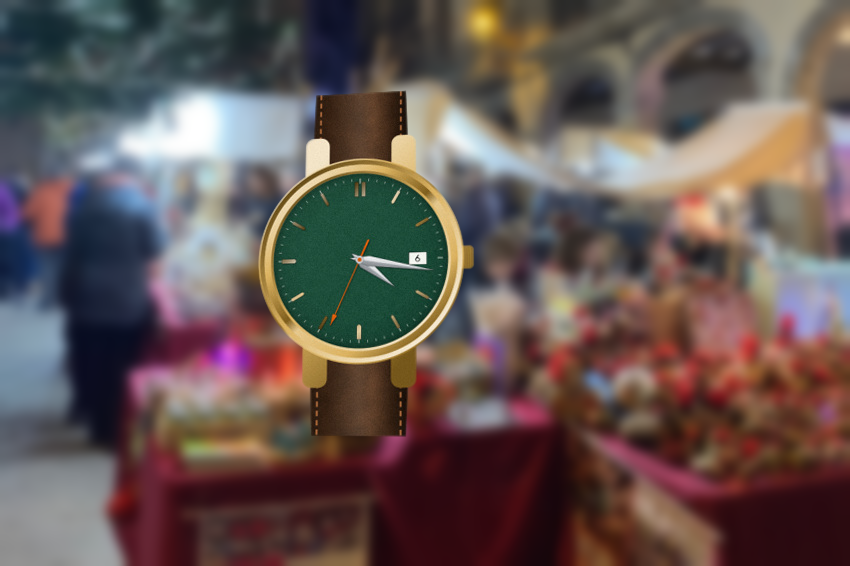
4.16.34
